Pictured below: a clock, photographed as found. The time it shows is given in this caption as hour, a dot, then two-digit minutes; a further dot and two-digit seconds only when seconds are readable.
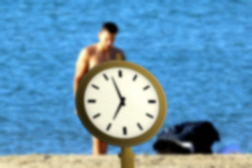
6.57
